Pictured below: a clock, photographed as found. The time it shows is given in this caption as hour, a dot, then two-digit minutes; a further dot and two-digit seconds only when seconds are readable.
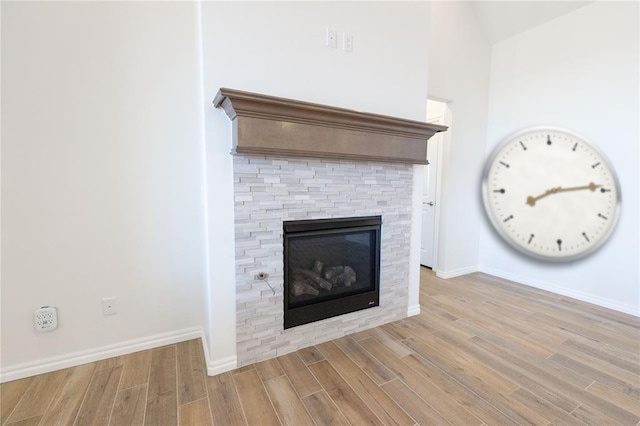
8.14
